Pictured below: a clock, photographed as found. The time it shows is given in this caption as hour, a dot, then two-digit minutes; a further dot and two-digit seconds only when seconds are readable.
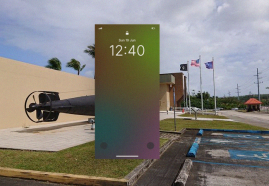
12.40
